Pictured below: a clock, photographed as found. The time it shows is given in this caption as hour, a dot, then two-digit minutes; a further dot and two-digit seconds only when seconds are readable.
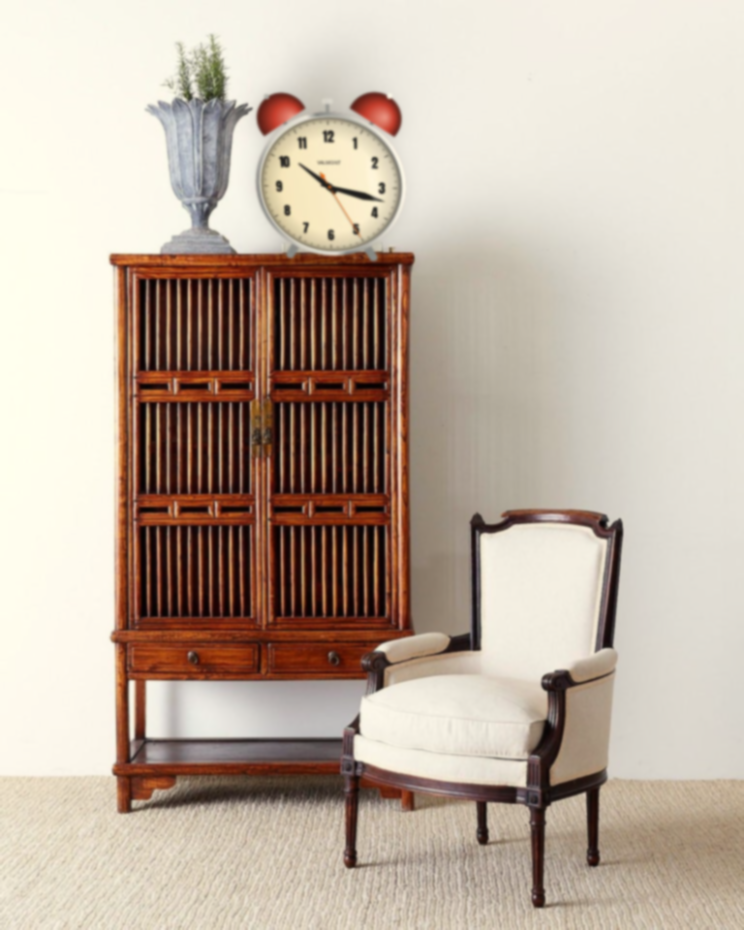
10.17.25
